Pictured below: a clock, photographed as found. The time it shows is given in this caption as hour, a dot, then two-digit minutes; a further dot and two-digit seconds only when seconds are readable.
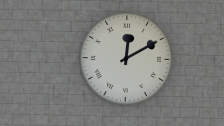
12.10
